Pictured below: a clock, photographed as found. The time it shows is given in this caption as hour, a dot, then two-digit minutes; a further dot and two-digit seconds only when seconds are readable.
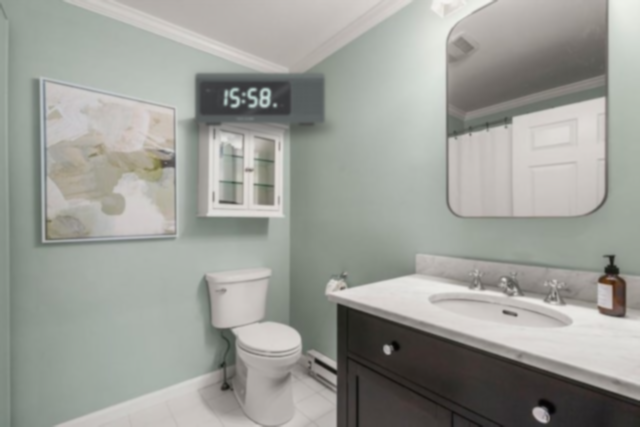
15.58
